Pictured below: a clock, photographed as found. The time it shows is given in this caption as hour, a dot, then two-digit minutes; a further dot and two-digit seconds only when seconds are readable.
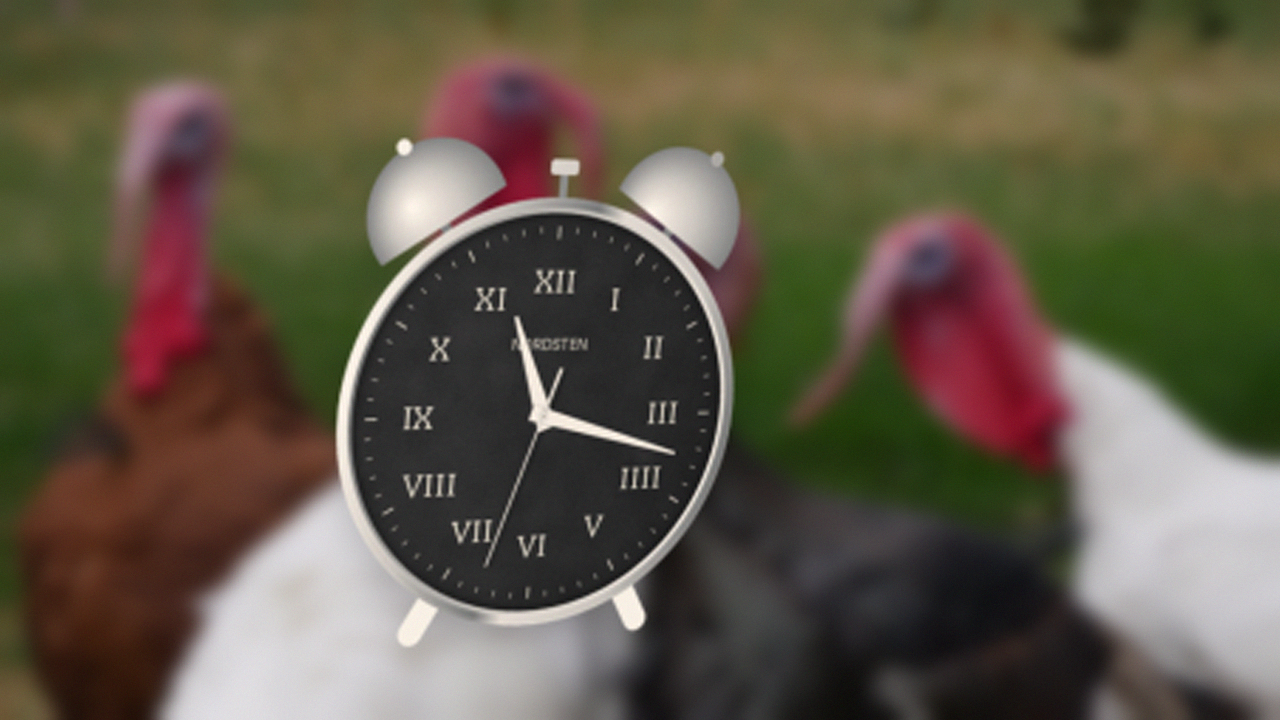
11.17.33
